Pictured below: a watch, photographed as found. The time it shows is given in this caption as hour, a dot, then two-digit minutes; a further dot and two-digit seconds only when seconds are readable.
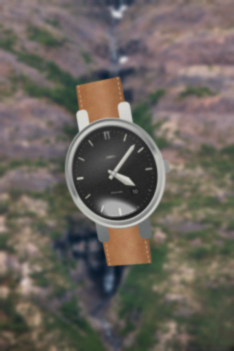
4.08
